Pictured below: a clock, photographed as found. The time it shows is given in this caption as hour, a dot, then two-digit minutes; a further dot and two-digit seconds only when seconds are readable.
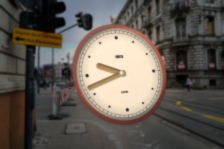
9.42
